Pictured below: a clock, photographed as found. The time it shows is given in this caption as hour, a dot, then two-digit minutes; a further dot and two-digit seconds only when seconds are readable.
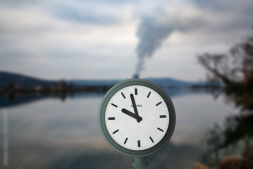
9.58
